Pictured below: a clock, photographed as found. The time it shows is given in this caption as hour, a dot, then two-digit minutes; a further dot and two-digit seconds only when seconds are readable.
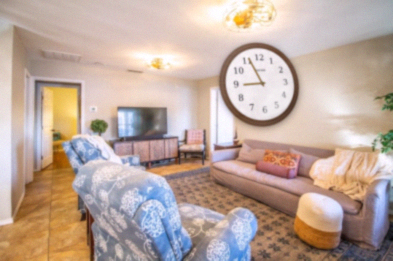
8.56
